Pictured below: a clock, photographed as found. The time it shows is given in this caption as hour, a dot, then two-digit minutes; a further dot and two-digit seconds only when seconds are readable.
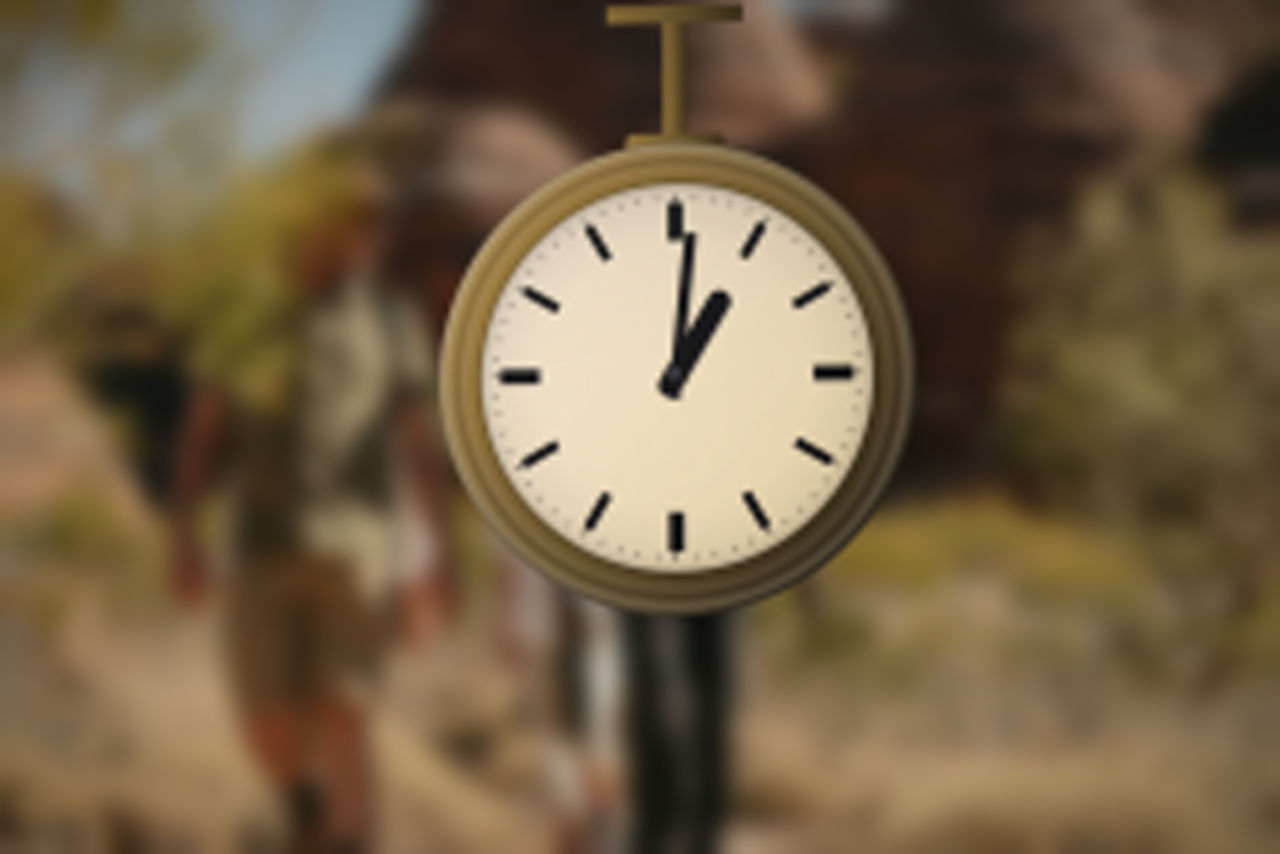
1.01
